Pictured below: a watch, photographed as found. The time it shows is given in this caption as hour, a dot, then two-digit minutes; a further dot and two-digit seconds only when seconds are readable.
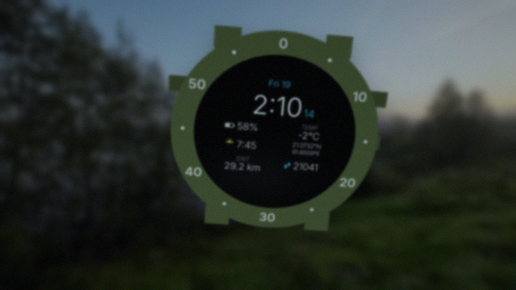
2.10
